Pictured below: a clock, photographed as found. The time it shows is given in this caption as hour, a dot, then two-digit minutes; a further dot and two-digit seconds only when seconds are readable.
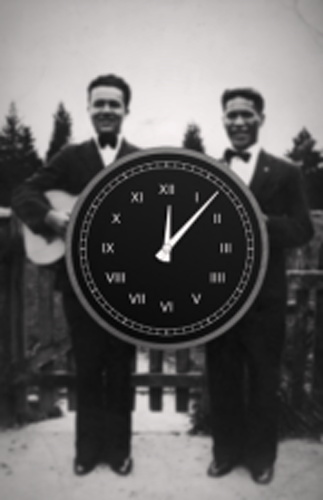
12.07
